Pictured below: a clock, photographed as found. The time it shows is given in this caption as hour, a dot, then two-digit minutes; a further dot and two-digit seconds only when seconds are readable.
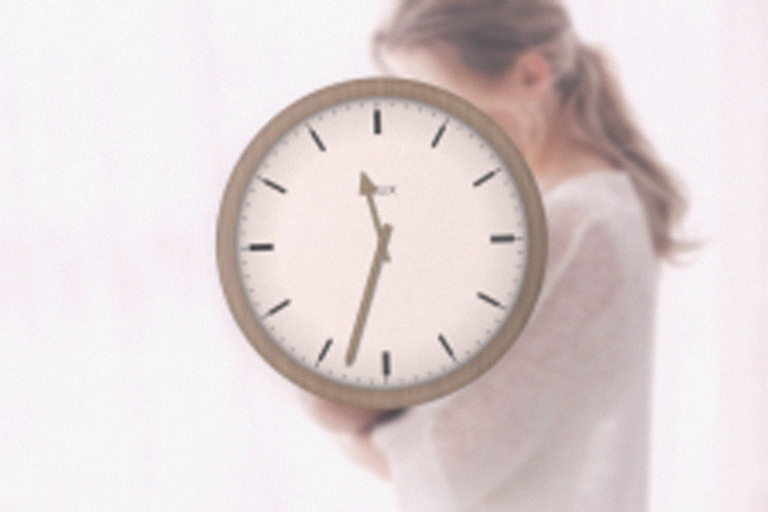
11.33
